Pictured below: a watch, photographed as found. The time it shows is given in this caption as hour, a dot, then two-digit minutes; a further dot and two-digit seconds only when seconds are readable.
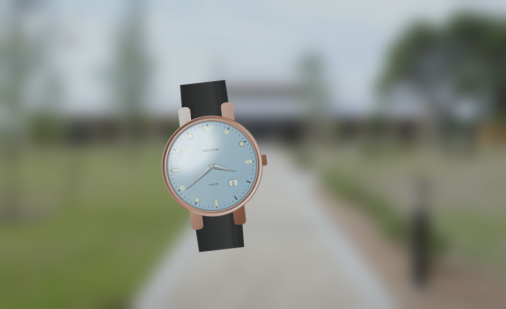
3.39
